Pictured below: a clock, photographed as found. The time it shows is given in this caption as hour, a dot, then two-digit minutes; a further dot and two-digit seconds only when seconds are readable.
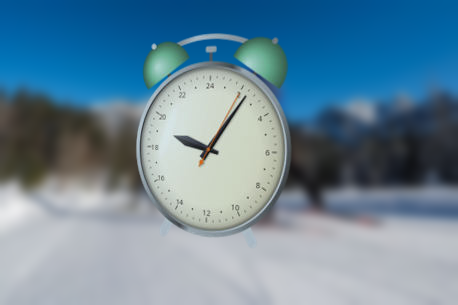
19.06.05
